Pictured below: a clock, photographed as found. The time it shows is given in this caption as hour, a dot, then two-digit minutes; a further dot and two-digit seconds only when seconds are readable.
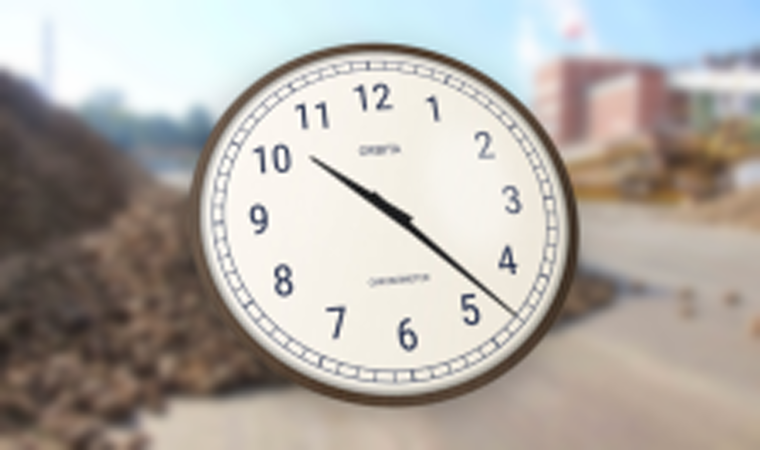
10.23
